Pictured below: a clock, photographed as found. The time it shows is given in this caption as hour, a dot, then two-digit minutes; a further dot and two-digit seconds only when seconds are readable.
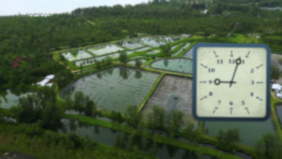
9.03
